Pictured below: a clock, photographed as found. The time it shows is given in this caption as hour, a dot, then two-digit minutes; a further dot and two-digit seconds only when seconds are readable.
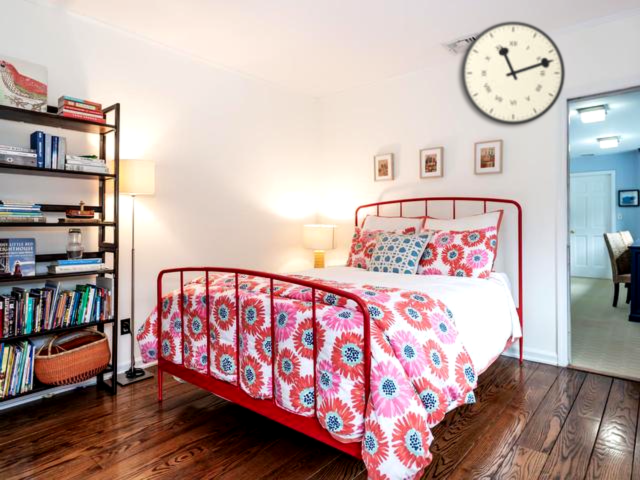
11.12
